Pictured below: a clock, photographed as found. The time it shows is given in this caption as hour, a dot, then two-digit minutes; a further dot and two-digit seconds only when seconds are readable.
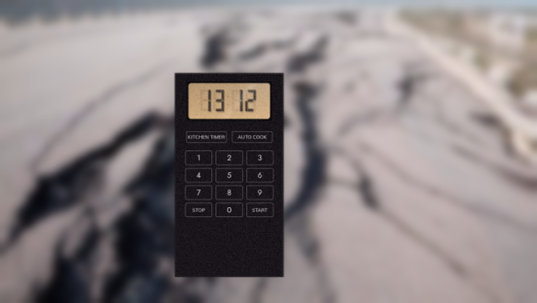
13.12
